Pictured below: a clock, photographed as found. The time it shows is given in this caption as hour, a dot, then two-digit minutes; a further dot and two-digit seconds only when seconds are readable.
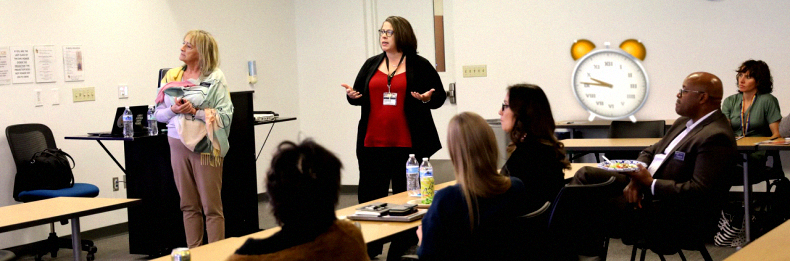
9.46
